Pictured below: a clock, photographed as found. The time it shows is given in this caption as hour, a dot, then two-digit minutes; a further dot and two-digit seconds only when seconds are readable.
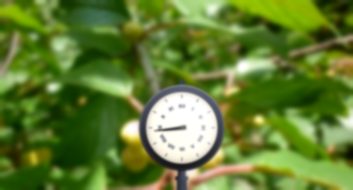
8.44
